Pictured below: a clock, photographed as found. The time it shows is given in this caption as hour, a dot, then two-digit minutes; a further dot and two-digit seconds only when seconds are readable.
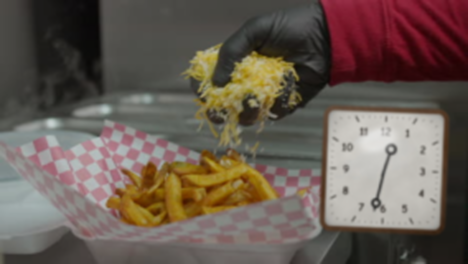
12.32
